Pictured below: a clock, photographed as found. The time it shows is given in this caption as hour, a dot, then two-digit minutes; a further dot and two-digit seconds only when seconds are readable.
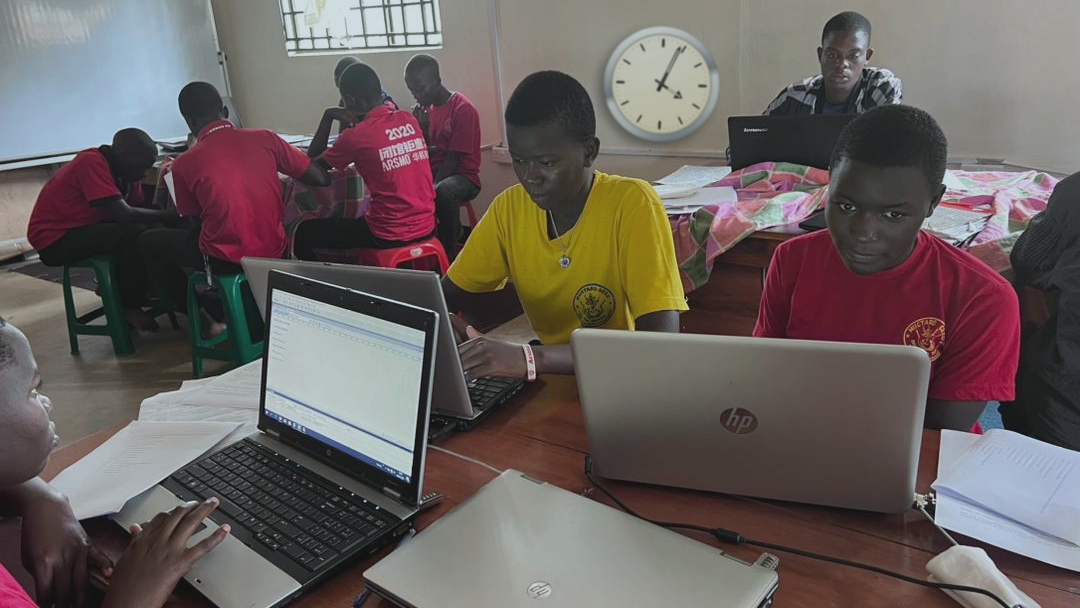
4.04
